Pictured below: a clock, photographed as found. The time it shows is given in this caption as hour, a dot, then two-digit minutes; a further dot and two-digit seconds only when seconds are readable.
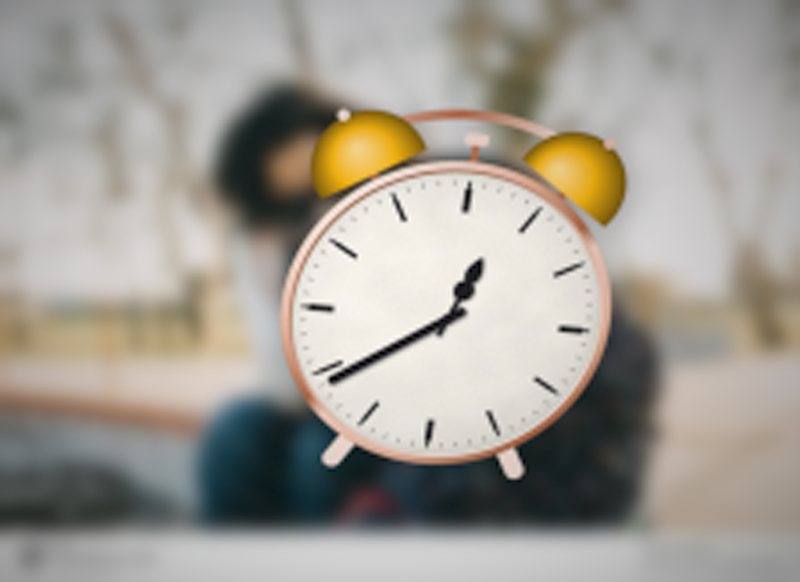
12.39
